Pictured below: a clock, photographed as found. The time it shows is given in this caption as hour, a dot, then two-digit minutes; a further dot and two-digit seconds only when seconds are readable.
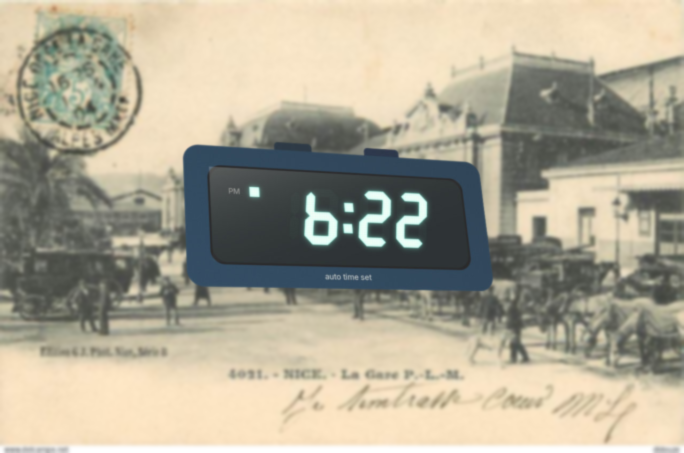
6.22
